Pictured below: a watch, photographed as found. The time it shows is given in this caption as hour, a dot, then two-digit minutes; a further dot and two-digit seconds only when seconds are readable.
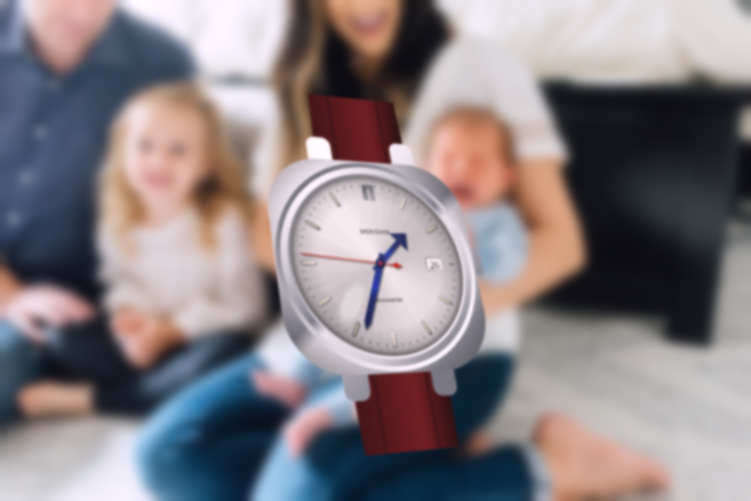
1.33.46
